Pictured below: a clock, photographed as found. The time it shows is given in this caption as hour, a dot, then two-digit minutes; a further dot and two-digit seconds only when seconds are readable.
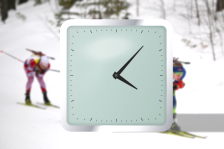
4.07
